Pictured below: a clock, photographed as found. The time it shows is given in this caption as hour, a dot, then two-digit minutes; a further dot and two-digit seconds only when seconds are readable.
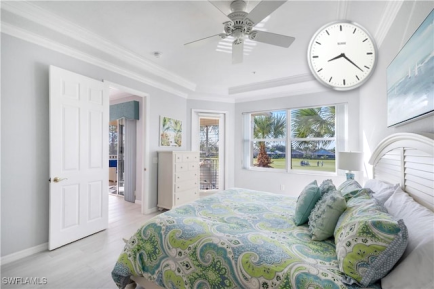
8.22
